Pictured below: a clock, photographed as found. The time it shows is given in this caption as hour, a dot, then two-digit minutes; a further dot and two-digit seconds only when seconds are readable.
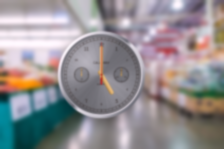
5.00
